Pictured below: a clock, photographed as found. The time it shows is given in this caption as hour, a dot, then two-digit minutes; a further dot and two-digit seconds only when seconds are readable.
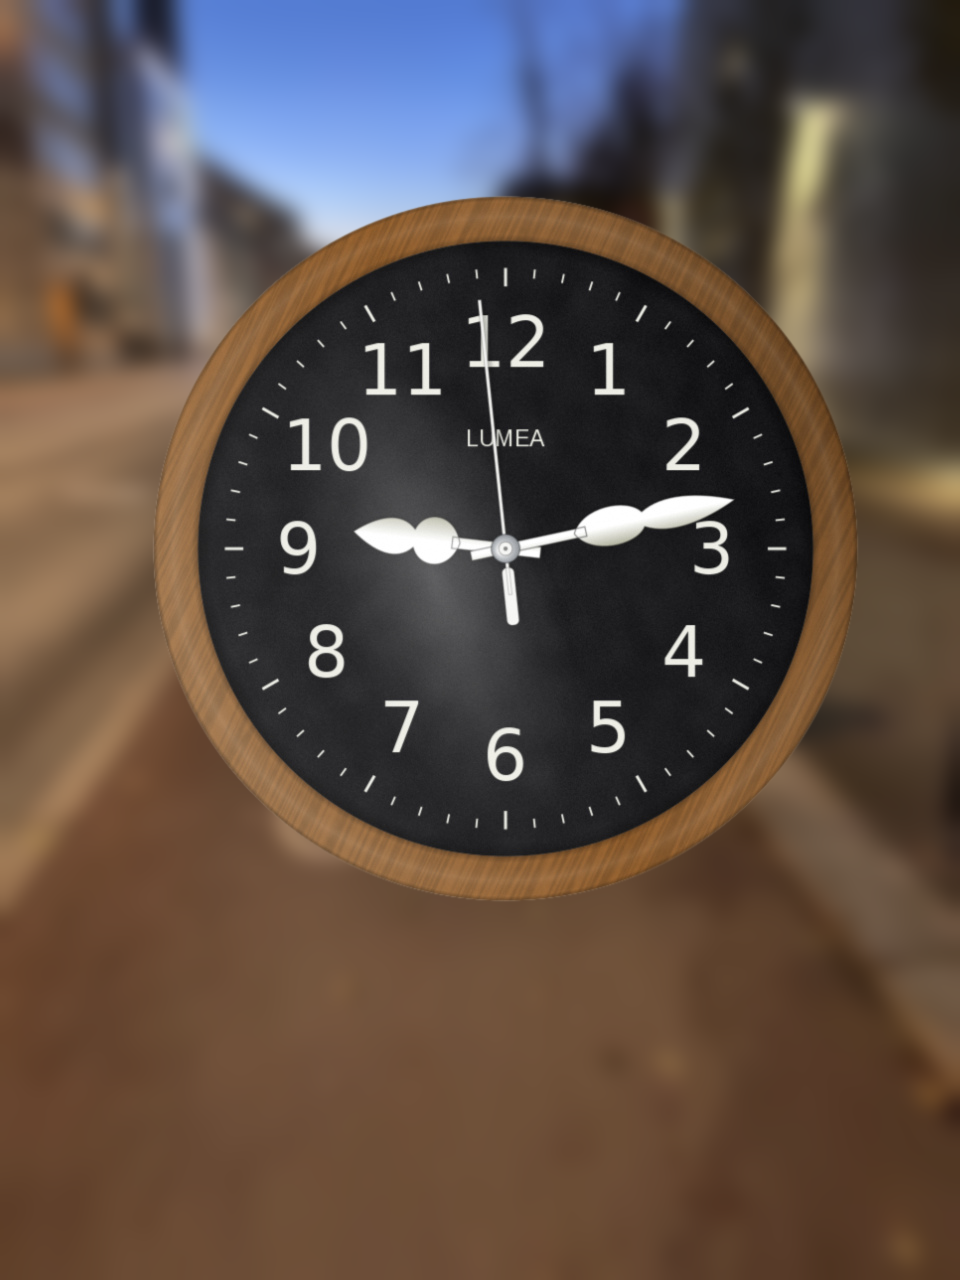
9.12.59
